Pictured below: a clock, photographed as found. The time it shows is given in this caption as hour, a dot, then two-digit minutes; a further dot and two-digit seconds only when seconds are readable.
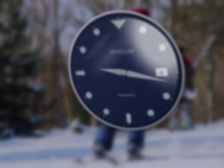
9.17
